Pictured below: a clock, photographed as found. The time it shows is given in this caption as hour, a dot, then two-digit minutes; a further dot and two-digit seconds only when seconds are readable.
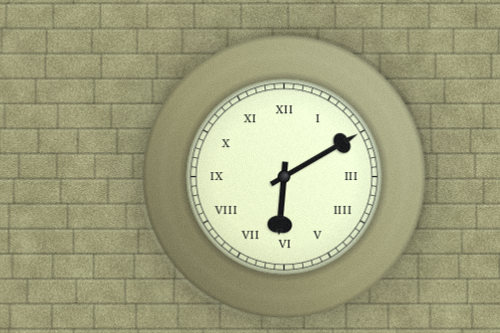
6.10
